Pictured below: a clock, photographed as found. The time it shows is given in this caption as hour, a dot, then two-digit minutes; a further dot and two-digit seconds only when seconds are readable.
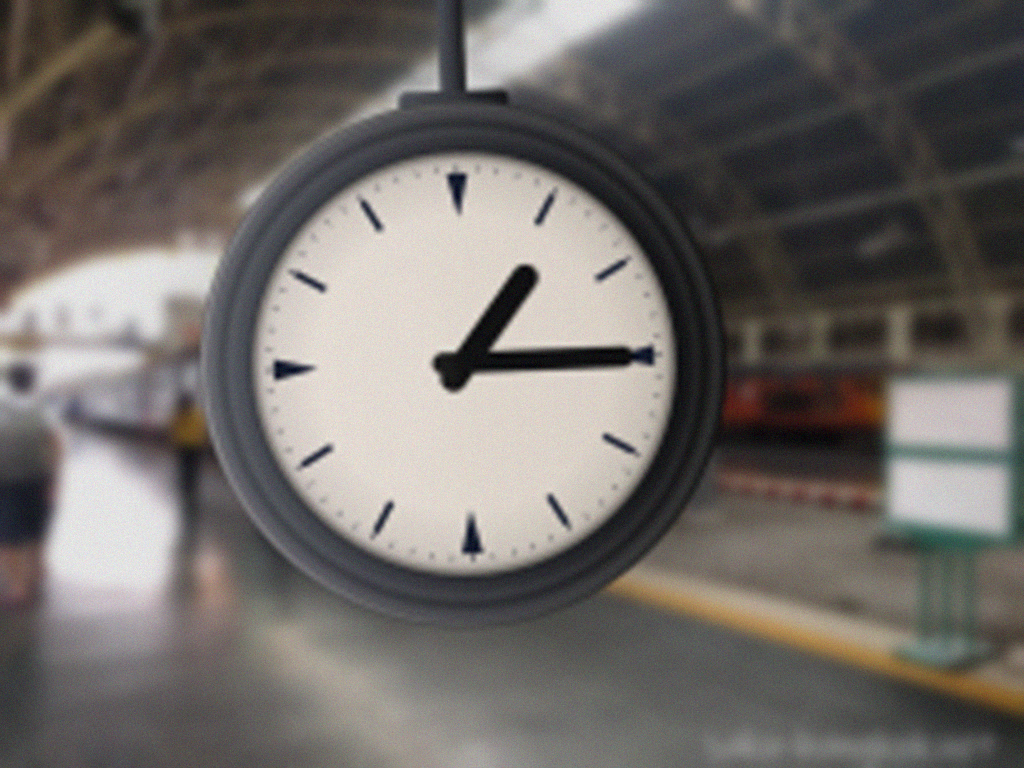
1.15
